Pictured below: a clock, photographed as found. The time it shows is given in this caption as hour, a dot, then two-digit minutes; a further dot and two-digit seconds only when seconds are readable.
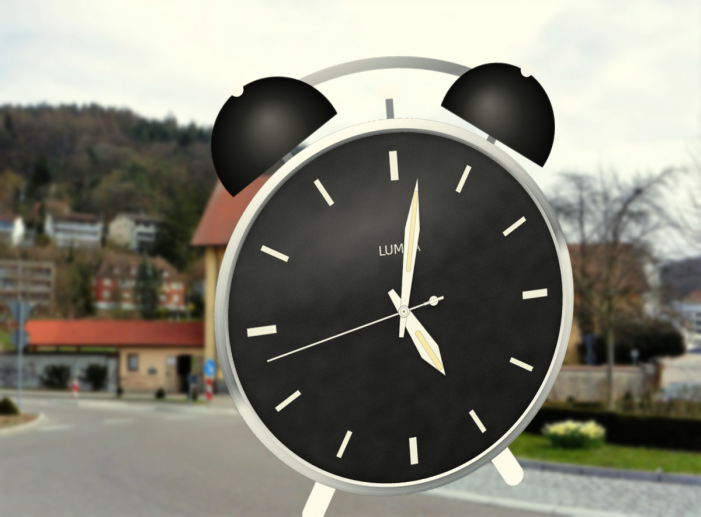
5.01.43
